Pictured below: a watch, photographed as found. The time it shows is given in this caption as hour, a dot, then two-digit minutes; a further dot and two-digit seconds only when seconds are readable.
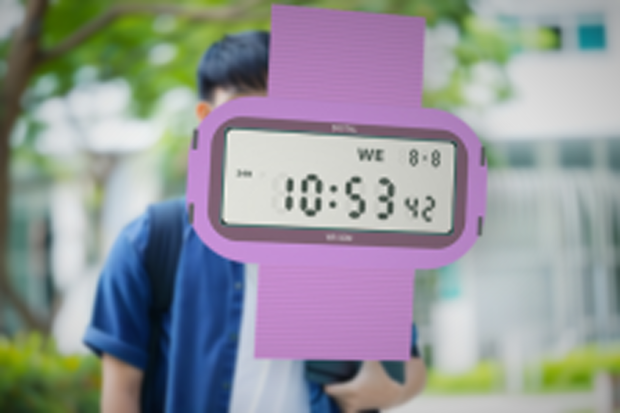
10.53.42
